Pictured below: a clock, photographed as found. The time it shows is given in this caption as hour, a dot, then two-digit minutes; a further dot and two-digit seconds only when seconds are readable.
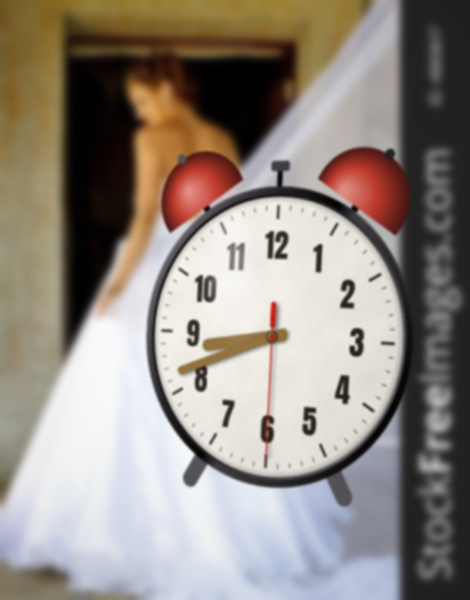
8.41.30
